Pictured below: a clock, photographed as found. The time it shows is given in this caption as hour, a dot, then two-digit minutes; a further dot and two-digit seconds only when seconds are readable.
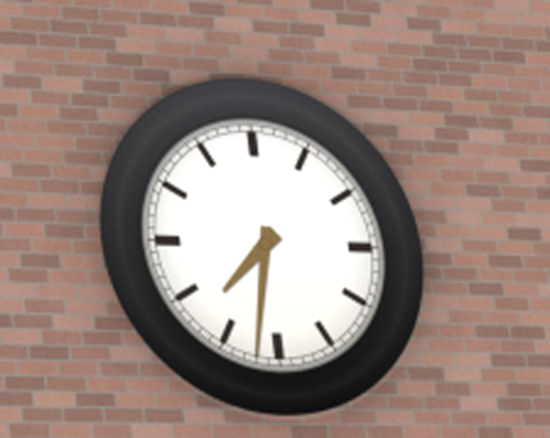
7.32
